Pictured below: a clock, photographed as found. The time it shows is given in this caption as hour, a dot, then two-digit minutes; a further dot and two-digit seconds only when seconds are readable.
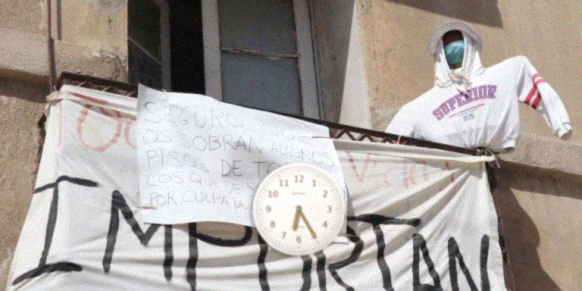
6.25
